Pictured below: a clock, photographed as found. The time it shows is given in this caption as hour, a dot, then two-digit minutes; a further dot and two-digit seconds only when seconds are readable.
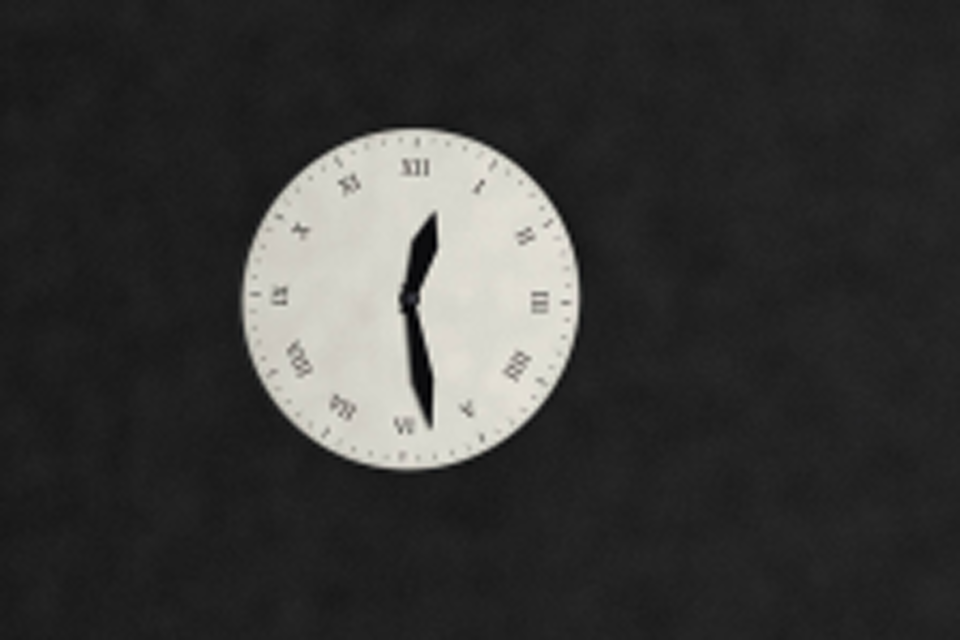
12.28
